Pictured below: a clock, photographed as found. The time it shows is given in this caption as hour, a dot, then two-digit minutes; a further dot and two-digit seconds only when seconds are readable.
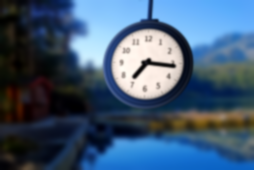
7.16
